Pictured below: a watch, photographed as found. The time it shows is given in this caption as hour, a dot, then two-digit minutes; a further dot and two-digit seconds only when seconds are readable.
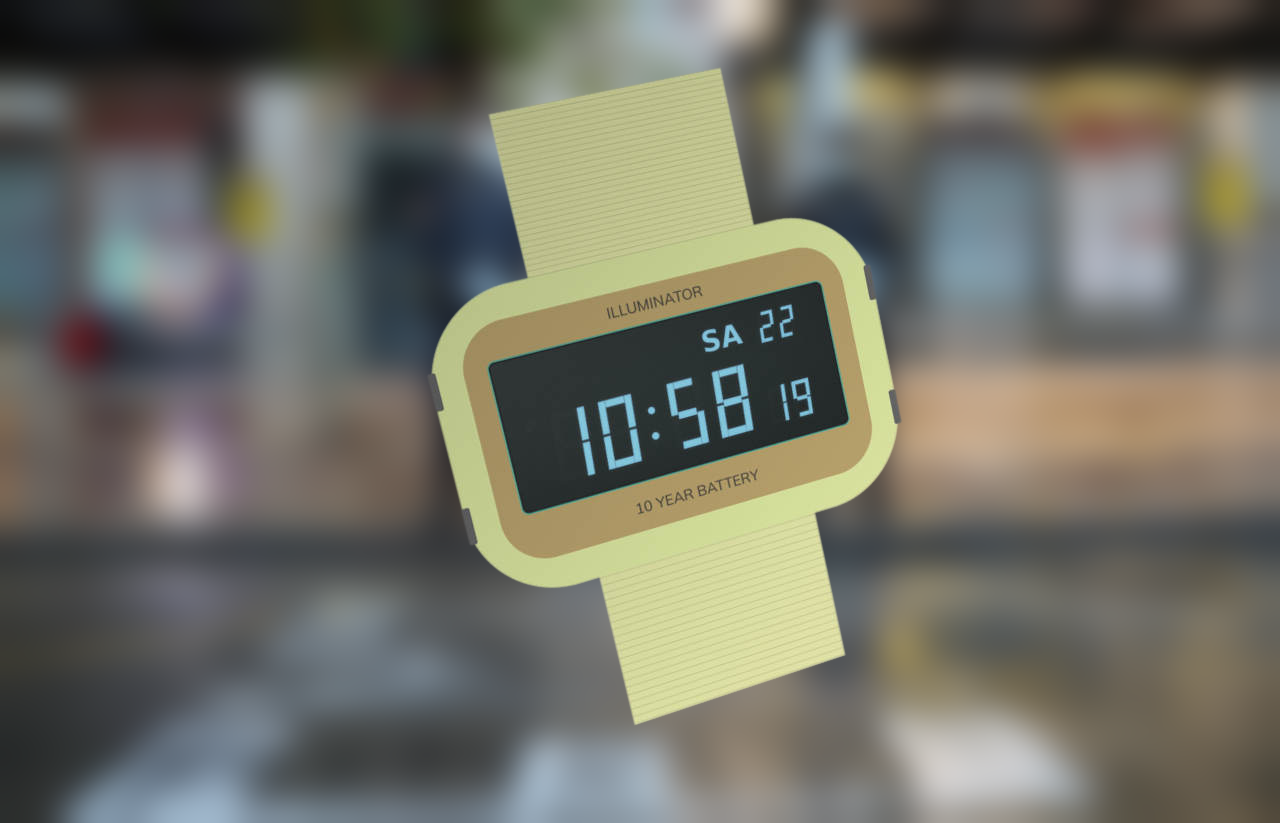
10.58.19
